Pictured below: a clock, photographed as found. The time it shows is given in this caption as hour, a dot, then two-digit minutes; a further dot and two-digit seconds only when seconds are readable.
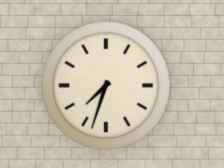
7.33
